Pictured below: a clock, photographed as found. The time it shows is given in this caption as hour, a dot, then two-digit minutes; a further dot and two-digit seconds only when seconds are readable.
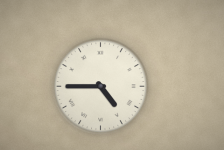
4.45
